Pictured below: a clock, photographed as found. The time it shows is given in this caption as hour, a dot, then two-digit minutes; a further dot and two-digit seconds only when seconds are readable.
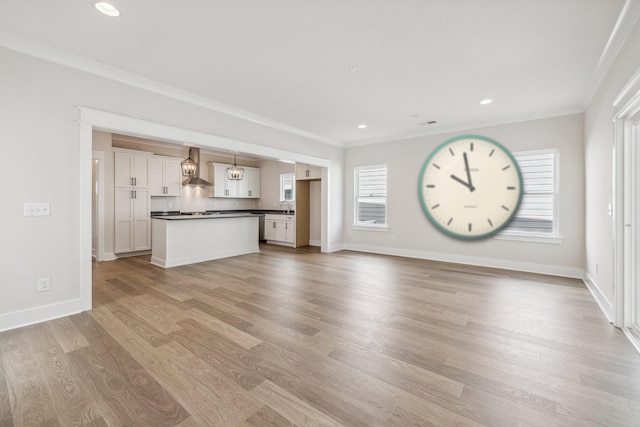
9.58
